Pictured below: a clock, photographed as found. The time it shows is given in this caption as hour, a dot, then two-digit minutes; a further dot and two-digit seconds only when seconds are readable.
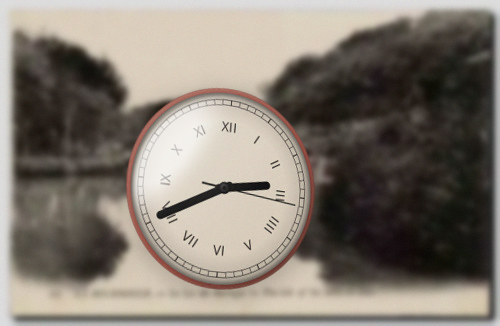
2.40.16
